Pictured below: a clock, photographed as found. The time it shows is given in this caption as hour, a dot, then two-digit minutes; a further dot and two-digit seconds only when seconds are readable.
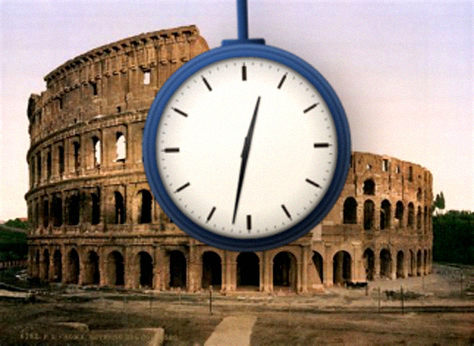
12.32
